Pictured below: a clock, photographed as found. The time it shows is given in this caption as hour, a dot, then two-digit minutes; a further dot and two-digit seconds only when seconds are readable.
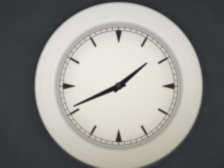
1.41
